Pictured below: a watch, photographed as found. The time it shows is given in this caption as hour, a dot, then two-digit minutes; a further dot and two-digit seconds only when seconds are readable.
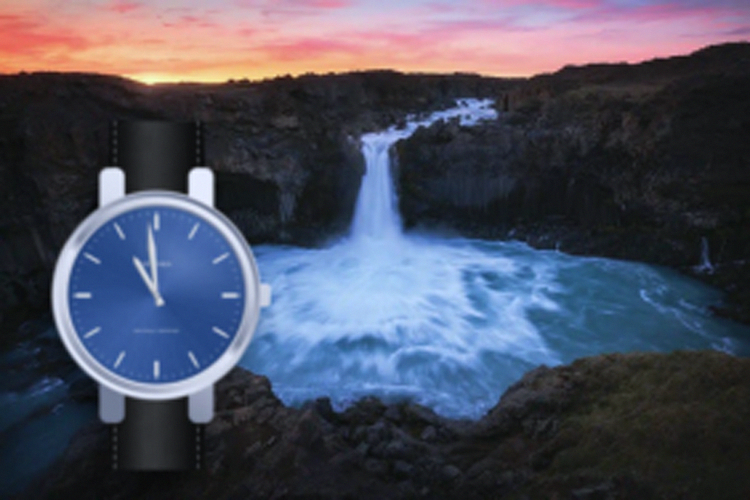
10.59
